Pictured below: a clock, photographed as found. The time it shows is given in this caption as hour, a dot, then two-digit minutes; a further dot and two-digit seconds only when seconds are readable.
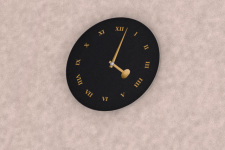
4.02
